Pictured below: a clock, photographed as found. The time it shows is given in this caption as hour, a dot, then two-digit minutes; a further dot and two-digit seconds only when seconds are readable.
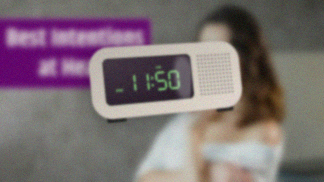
11.50
